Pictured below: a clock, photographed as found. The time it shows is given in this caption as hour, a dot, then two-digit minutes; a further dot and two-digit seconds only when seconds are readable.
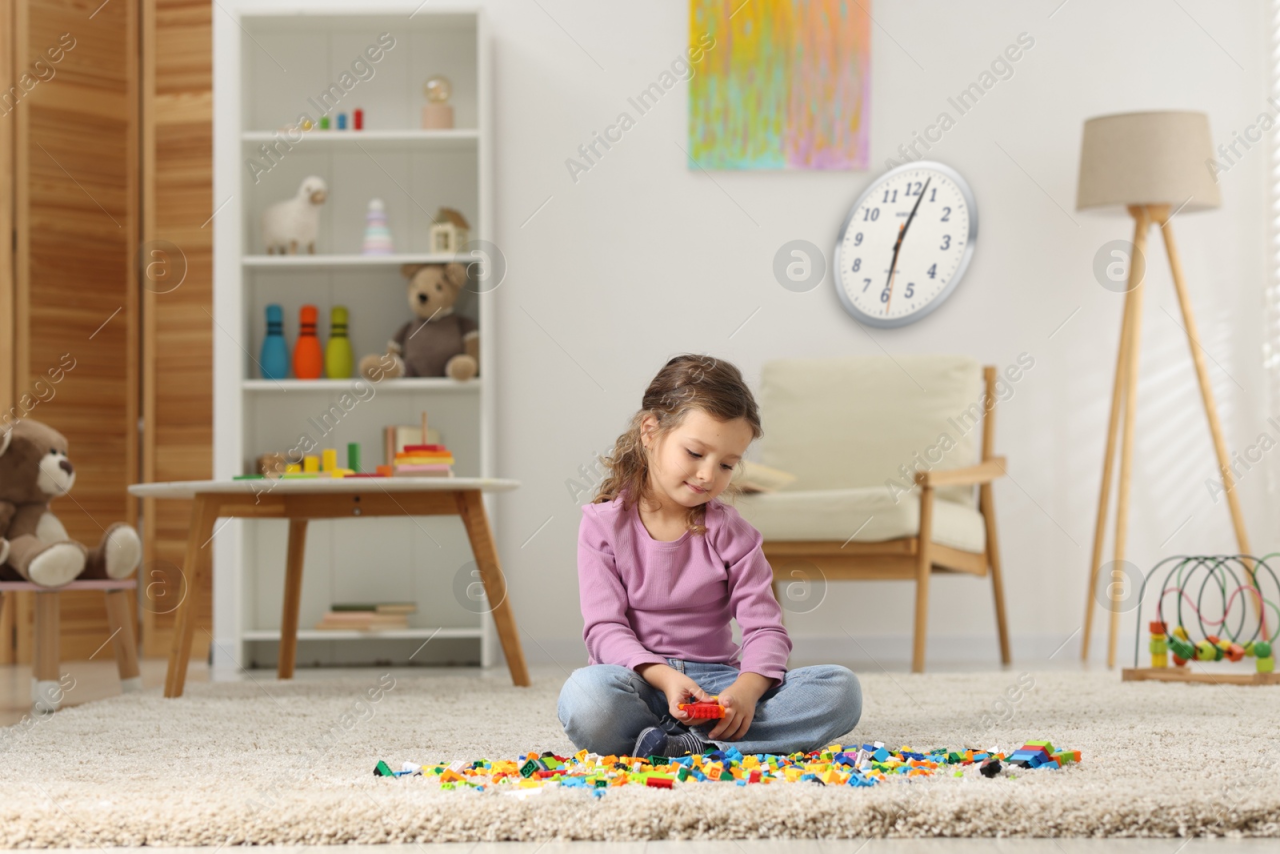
6.02.29
